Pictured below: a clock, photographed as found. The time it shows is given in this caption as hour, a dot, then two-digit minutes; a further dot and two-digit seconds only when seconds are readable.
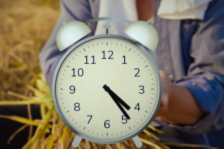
4.24
